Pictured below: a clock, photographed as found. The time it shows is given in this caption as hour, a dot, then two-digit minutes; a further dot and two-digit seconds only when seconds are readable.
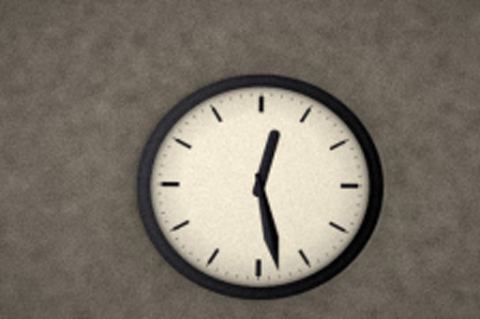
12.28
